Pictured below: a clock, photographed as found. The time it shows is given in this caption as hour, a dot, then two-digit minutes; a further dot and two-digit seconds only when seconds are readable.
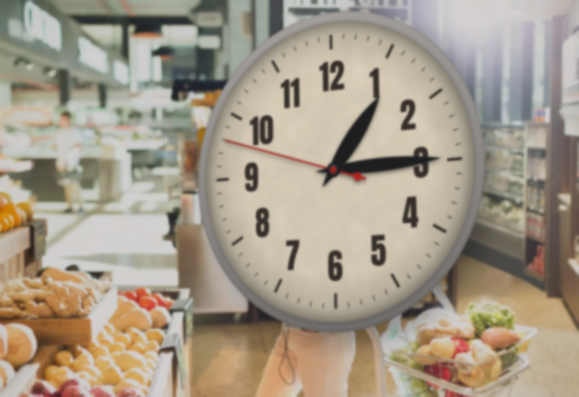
1.14.48
